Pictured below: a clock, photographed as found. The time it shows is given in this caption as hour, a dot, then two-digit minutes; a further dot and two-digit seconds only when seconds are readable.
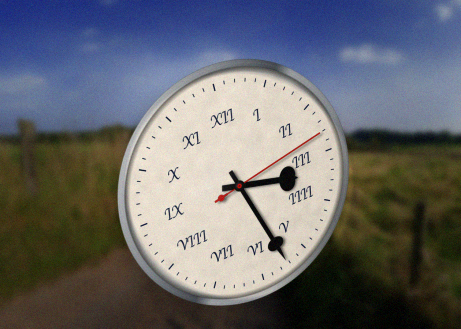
3.27.13
